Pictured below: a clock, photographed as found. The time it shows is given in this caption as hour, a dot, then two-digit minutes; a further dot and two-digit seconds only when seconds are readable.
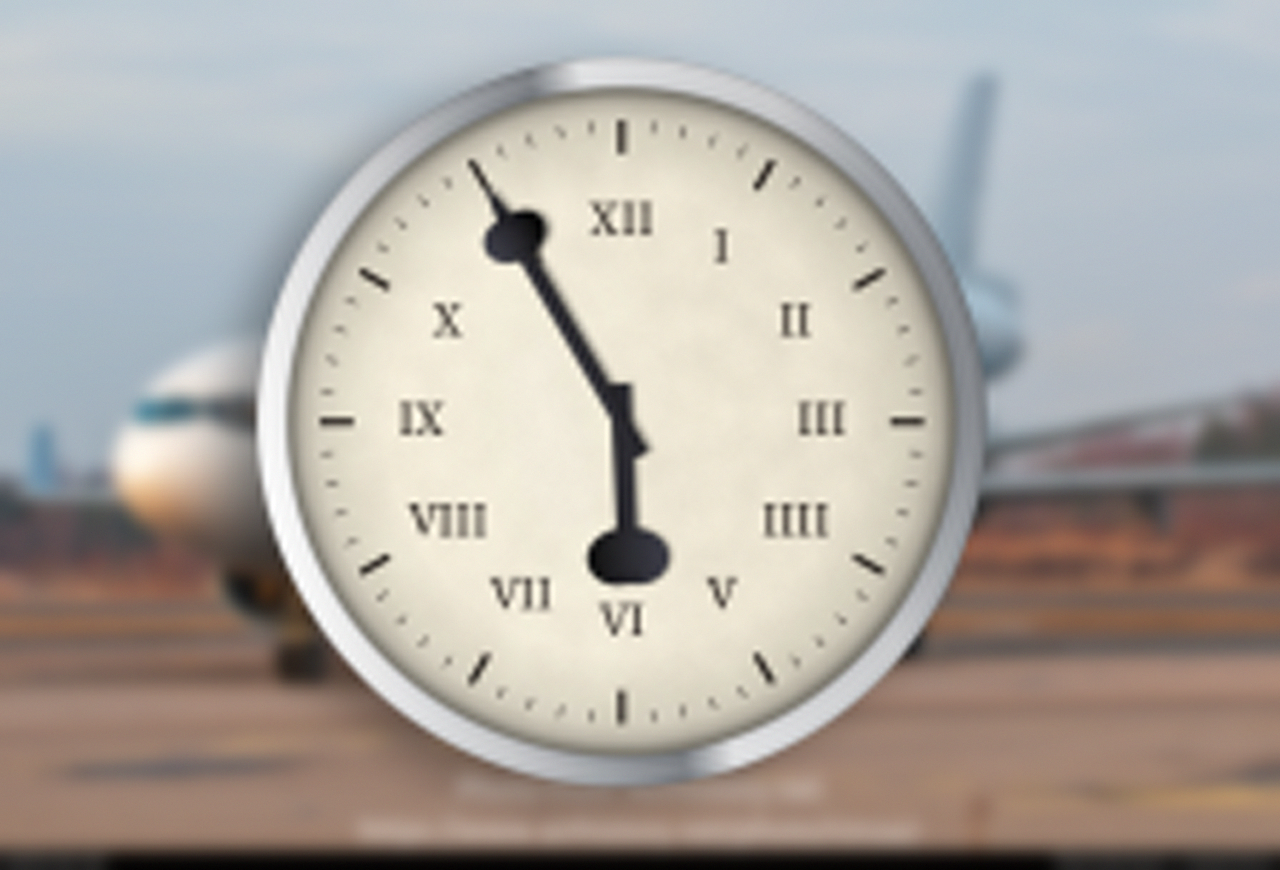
5.55
